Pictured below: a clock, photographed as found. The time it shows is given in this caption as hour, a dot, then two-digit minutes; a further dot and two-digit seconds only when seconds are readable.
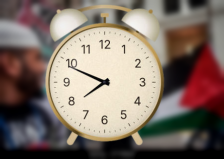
7.49
